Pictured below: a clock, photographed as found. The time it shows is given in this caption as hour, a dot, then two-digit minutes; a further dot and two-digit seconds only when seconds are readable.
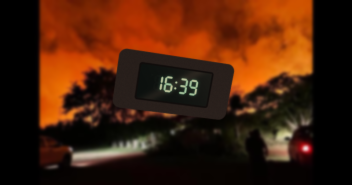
16.39
